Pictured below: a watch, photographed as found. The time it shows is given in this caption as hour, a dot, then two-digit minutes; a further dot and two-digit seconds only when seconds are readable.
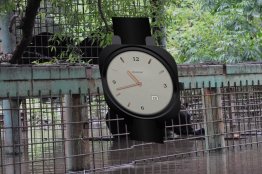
10.42
